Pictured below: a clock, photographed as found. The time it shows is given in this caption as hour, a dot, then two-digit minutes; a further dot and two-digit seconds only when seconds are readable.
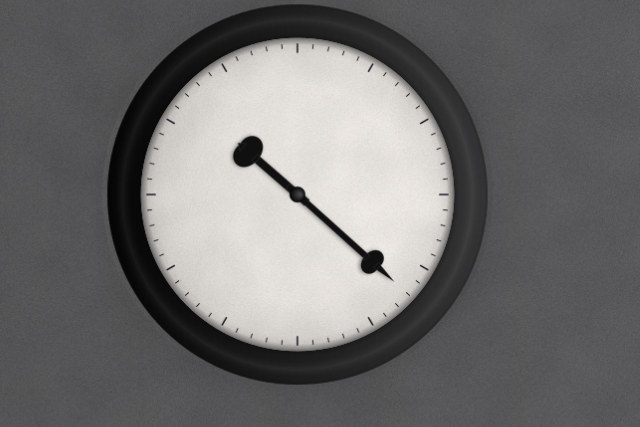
10.22
